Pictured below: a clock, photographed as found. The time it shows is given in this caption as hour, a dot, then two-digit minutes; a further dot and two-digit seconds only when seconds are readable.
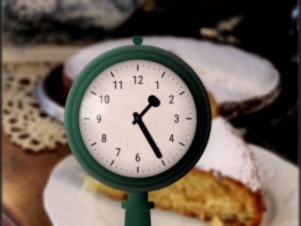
1.25
